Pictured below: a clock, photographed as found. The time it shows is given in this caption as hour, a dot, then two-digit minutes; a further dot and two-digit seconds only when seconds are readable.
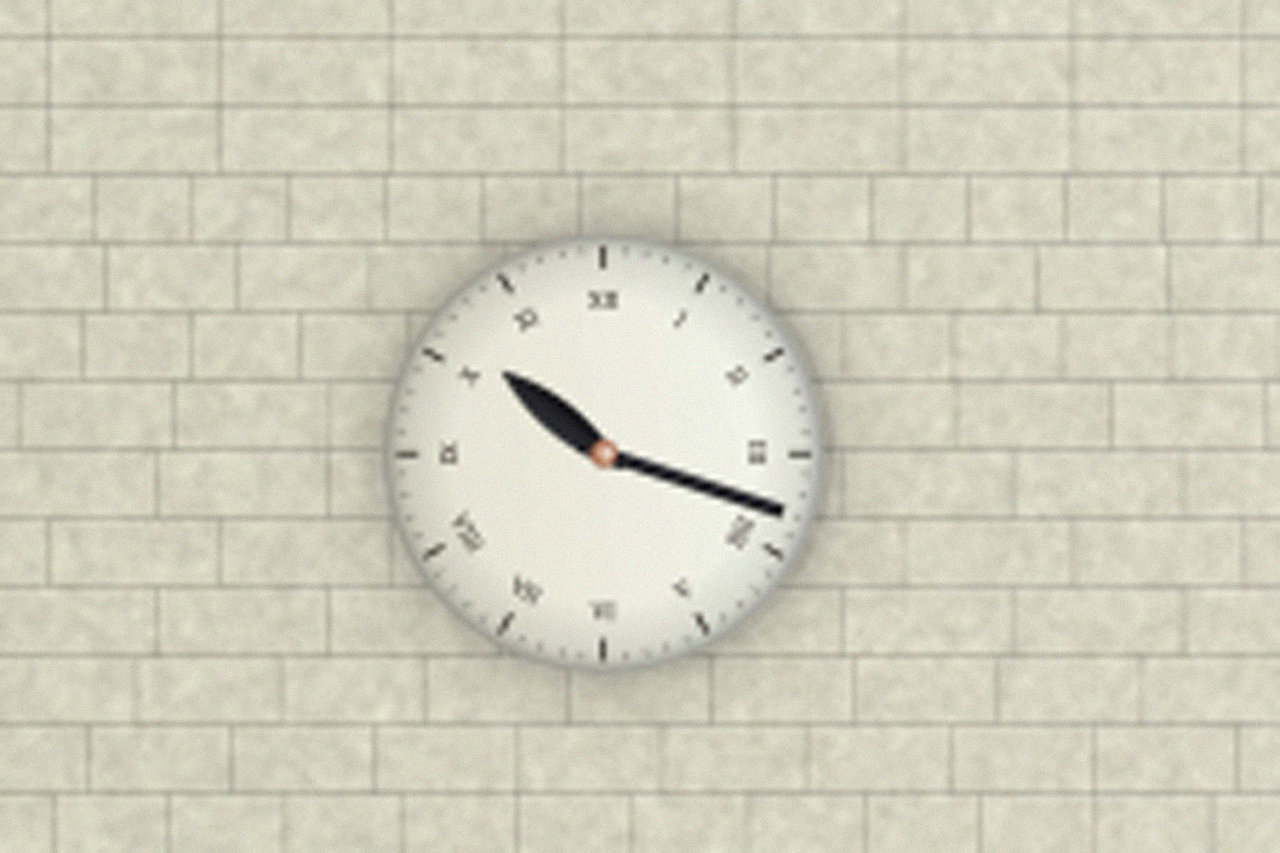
10.18
